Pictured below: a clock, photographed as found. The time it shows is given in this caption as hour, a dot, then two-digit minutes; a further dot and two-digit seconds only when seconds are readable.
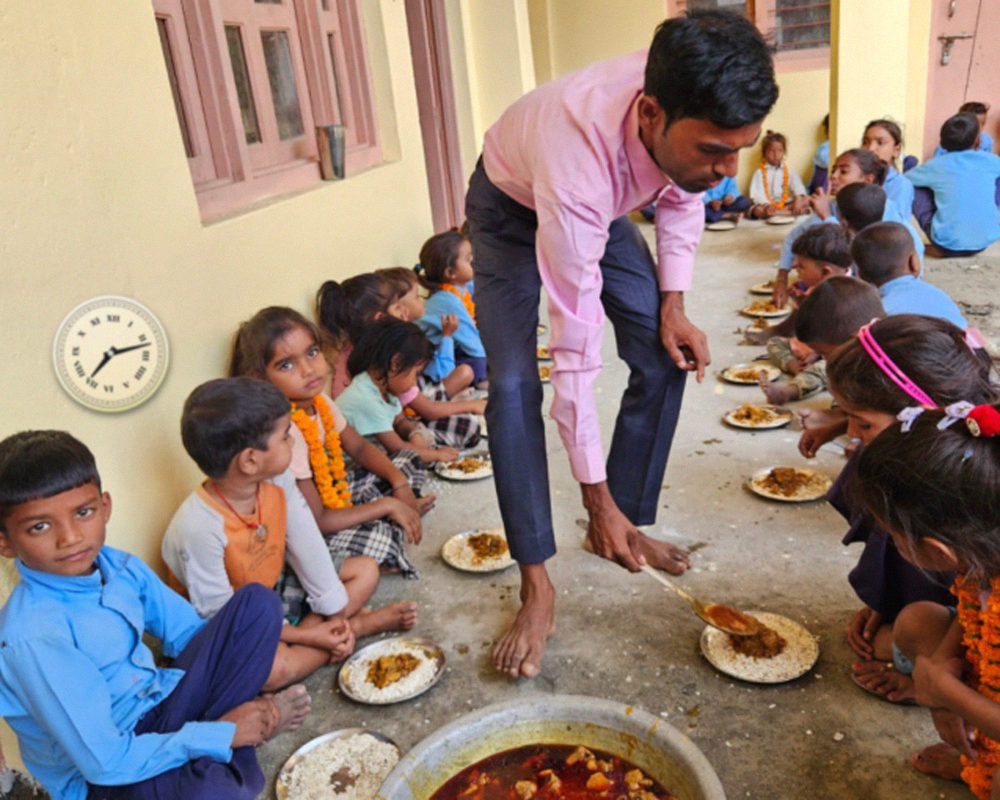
7.12
